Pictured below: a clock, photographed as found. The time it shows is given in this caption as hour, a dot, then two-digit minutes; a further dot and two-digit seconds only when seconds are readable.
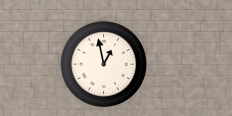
12.58
